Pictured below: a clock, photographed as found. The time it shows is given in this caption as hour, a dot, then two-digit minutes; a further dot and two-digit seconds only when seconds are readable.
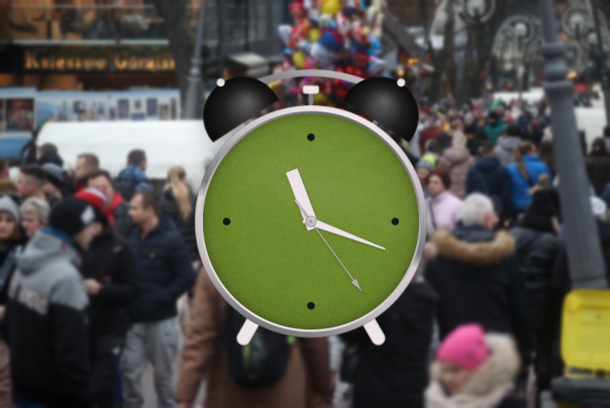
11.18.24
